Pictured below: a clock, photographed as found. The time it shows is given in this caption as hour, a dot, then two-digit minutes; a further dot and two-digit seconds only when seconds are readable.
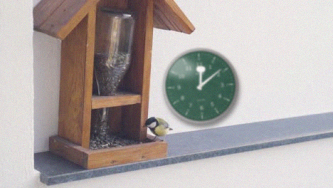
12.09
